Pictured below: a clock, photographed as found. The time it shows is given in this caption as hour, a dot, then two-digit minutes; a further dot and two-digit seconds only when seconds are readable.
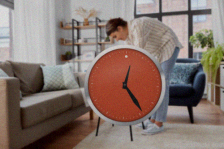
12.24
